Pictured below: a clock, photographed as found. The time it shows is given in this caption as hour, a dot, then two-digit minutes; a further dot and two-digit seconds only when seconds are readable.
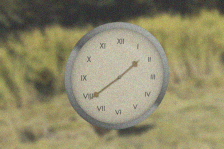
1.39
